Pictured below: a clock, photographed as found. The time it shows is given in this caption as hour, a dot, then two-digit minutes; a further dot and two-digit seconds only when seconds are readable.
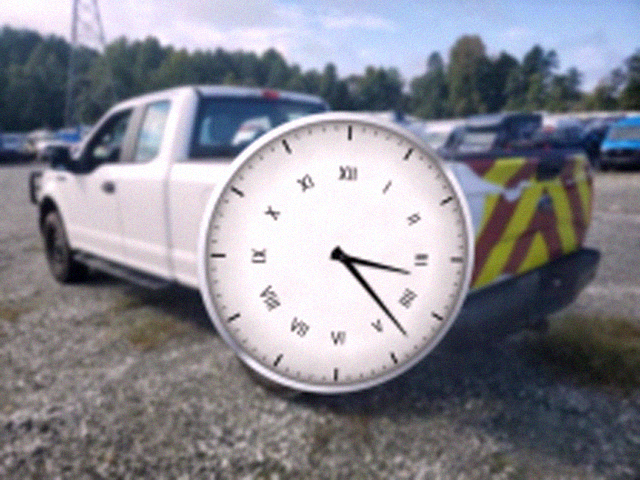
3.23
